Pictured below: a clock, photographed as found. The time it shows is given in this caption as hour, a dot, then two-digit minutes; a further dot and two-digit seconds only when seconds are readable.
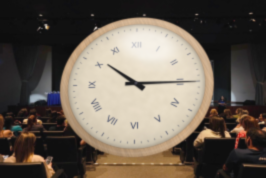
10.15
